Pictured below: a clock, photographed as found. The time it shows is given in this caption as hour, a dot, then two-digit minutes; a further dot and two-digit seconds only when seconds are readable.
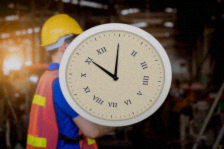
11.05
